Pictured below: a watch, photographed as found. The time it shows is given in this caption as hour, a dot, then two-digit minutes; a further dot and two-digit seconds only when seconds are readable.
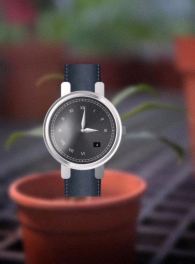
3.01
